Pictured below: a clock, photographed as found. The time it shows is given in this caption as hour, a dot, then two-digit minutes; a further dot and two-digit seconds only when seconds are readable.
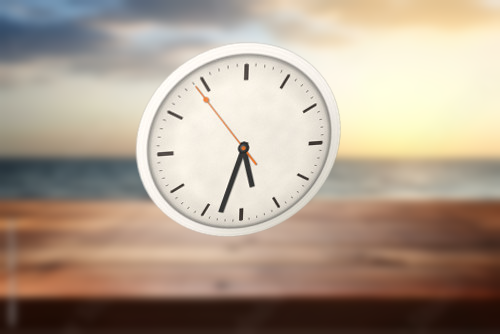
5.32.54
